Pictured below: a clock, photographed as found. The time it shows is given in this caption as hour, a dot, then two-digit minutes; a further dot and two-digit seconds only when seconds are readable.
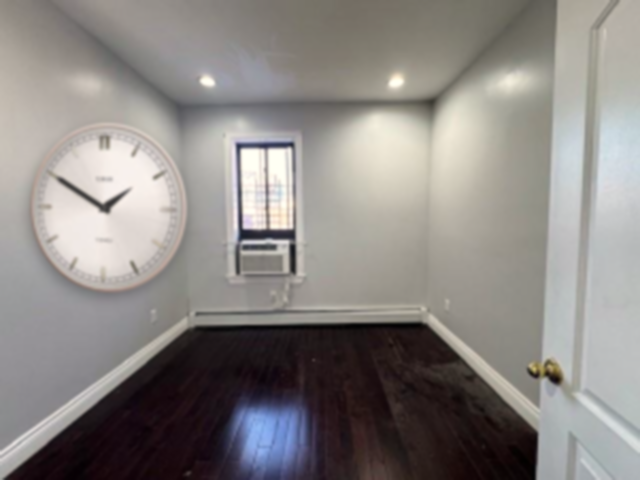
1.50
